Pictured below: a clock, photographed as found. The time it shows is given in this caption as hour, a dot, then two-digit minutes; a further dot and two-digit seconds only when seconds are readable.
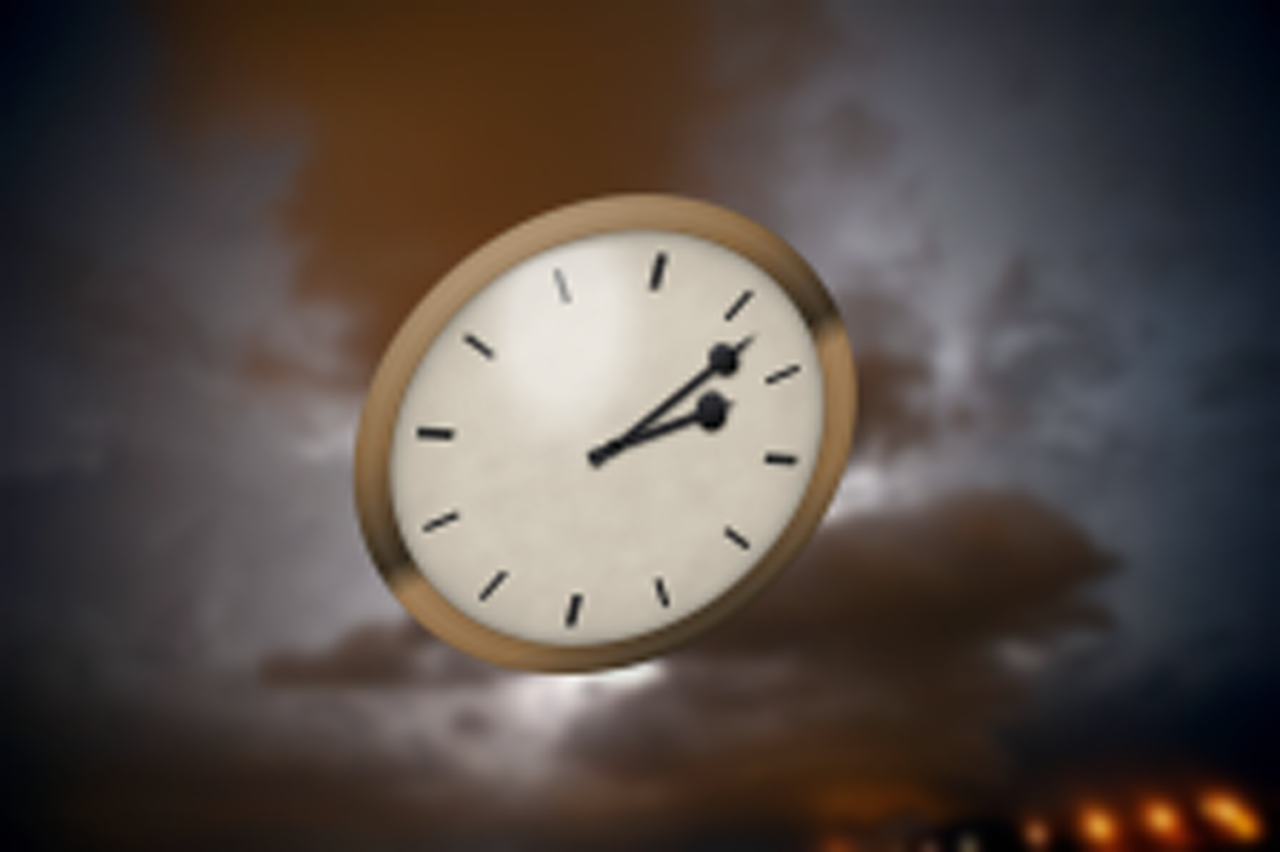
2.07
